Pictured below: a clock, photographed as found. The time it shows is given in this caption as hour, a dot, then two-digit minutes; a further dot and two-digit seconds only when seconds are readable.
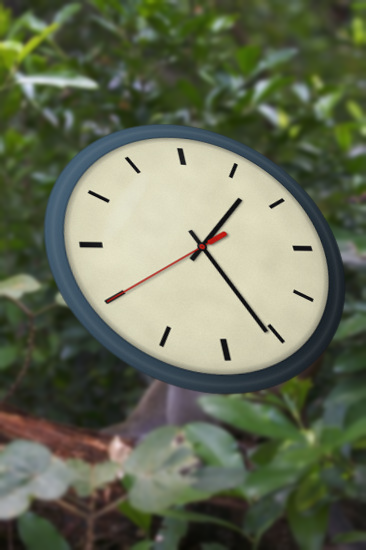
1.25.40
